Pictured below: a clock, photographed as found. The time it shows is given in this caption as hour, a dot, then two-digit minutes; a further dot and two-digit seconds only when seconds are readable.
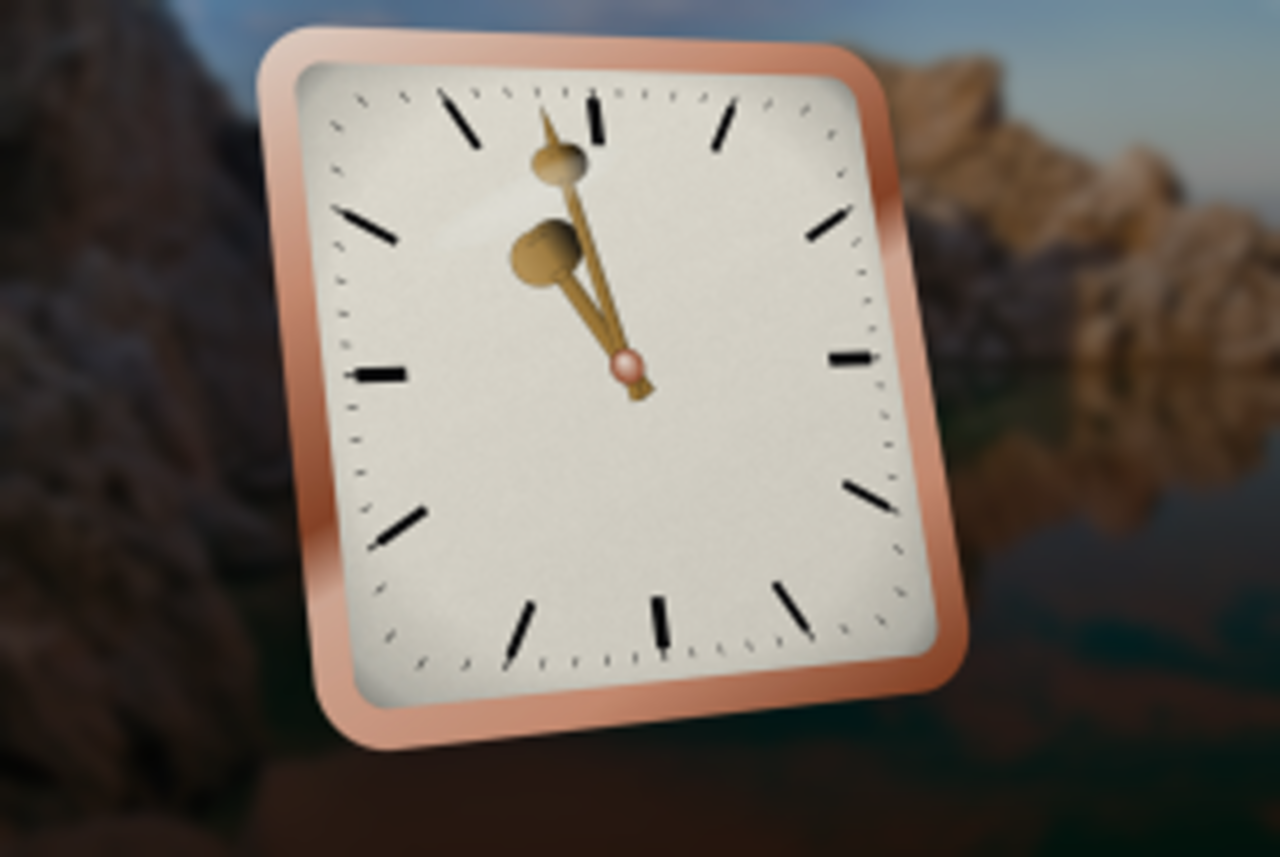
10.58
